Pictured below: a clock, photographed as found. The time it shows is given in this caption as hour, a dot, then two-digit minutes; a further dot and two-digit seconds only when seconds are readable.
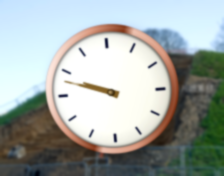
9.48
